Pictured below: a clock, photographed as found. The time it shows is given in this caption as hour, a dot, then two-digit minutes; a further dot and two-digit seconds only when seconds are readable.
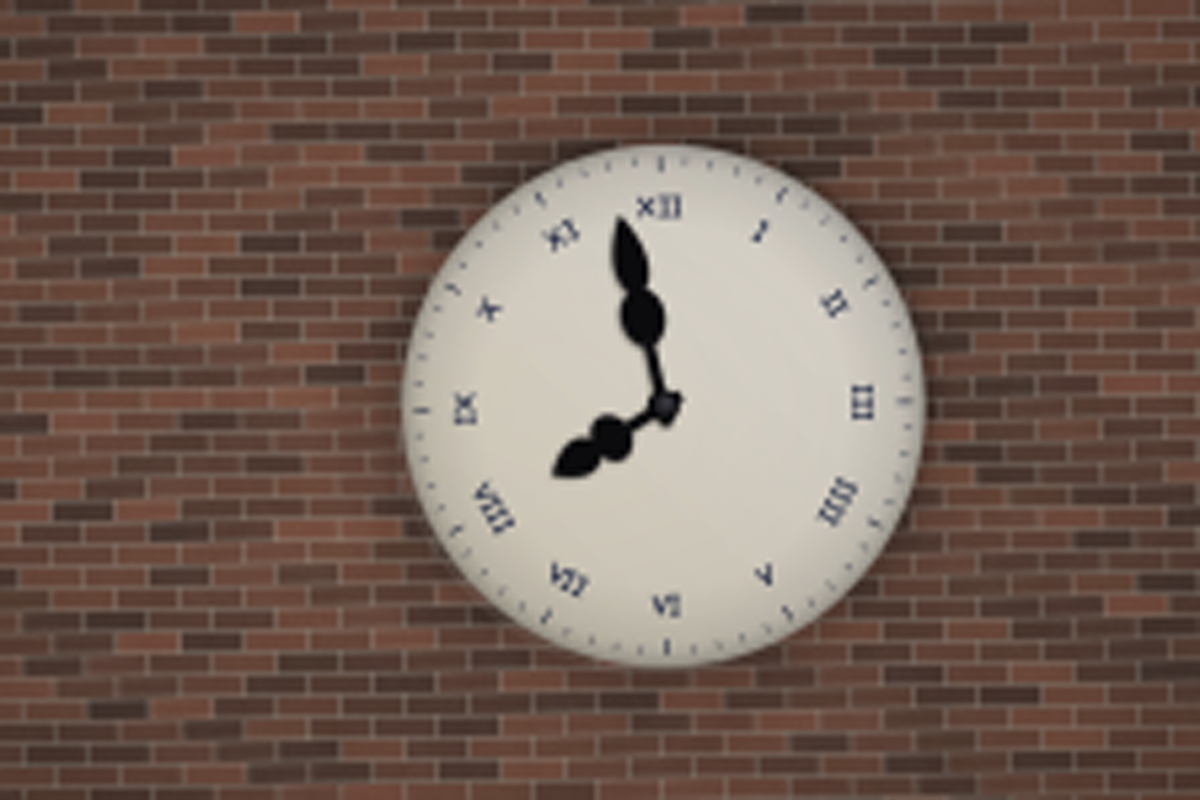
7.58
